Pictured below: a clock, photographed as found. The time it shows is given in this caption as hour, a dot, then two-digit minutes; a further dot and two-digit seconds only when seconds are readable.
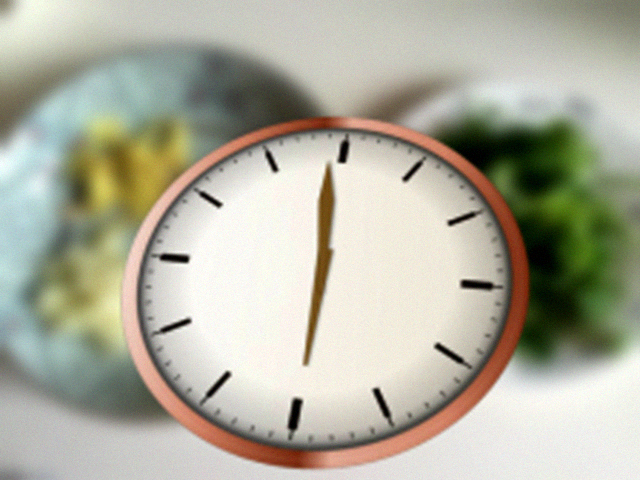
5.59
